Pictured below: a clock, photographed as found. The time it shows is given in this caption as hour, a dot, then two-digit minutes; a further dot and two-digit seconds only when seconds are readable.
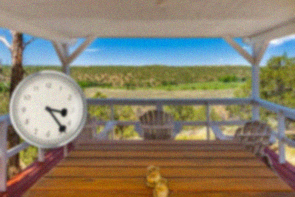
3.24
